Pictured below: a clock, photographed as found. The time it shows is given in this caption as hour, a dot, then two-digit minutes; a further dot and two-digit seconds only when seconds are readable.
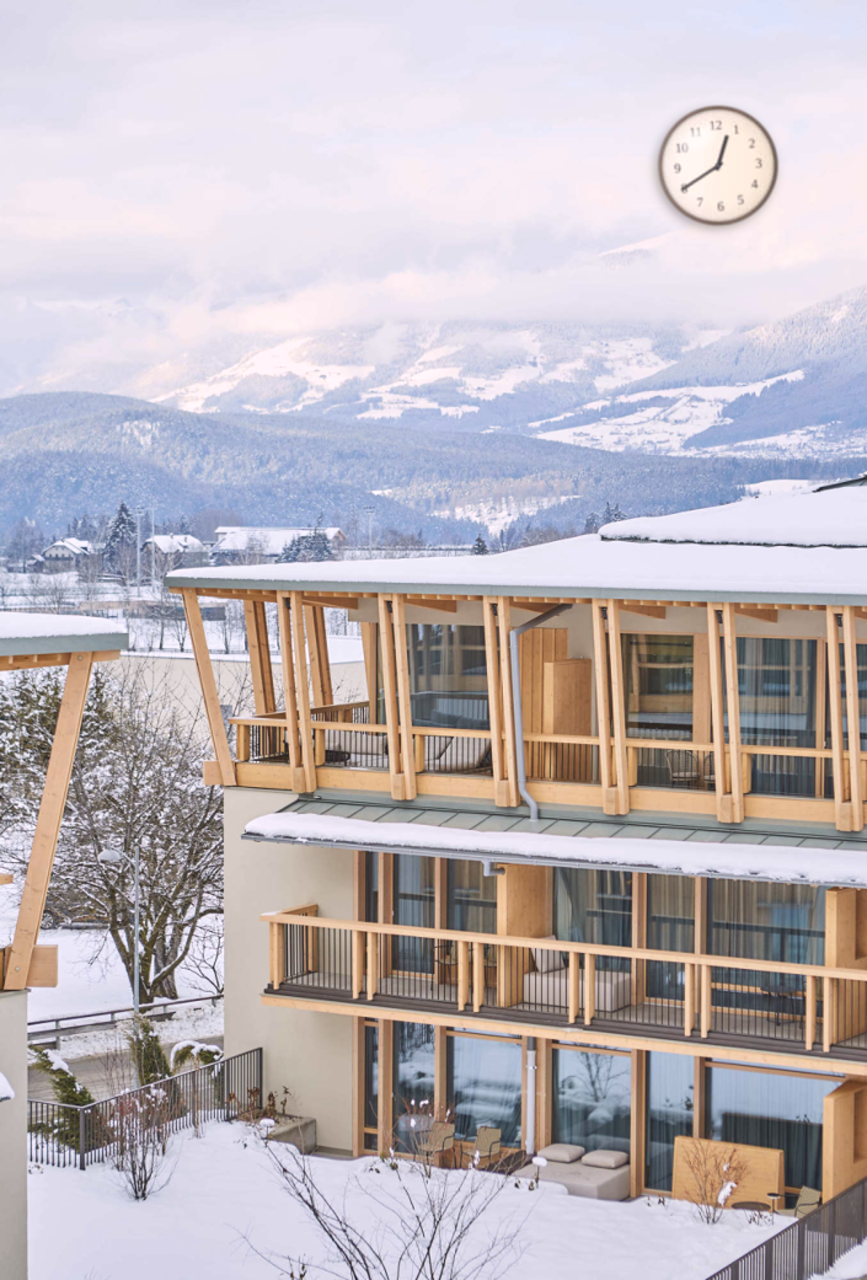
12.40
